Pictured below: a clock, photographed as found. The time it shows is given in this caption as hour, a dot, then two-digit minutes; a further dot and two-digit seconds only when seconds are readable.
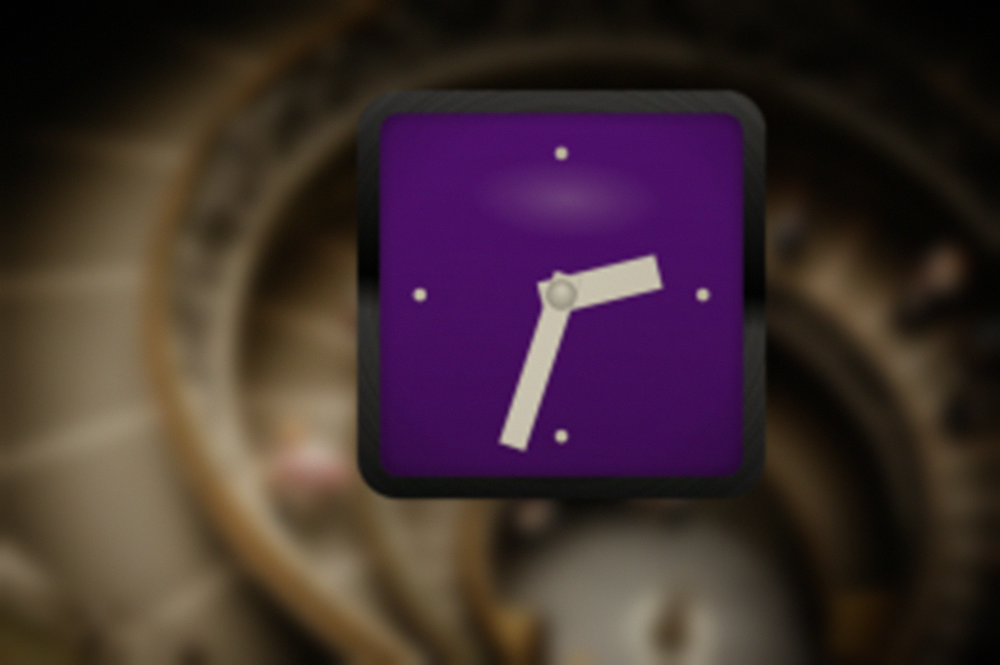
2.33
